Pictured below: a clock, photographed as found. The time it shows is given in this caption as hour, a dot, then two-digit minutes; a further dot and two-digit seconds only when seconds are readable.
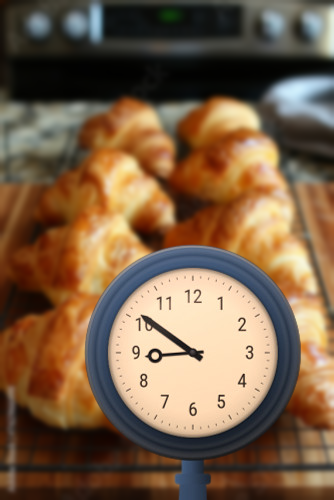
8.51
